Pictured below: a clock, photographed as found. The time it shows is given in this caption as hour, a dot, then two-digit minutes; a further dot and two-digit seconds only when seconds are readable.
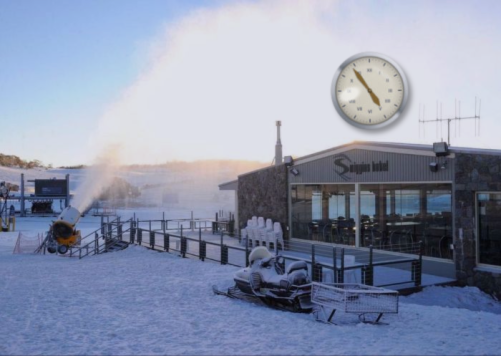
4.54
